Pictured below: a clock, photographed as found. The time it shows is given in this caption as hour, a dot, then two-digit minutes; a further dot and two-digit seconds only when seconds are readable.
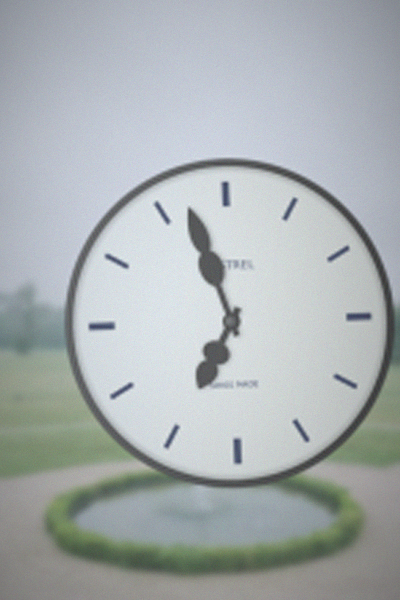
6.57
